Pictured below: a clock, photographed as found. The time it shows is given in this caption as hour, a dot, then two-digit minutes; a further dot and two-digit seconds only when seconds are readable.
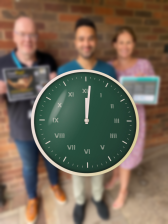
12.01
